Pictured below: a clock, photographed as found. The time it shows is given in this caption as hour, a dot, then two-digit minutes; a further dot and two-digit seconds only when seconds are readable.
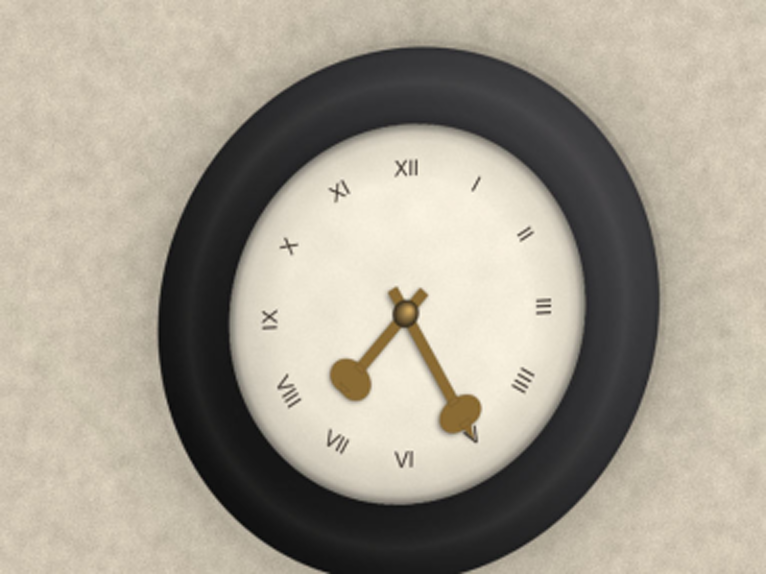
7.25
